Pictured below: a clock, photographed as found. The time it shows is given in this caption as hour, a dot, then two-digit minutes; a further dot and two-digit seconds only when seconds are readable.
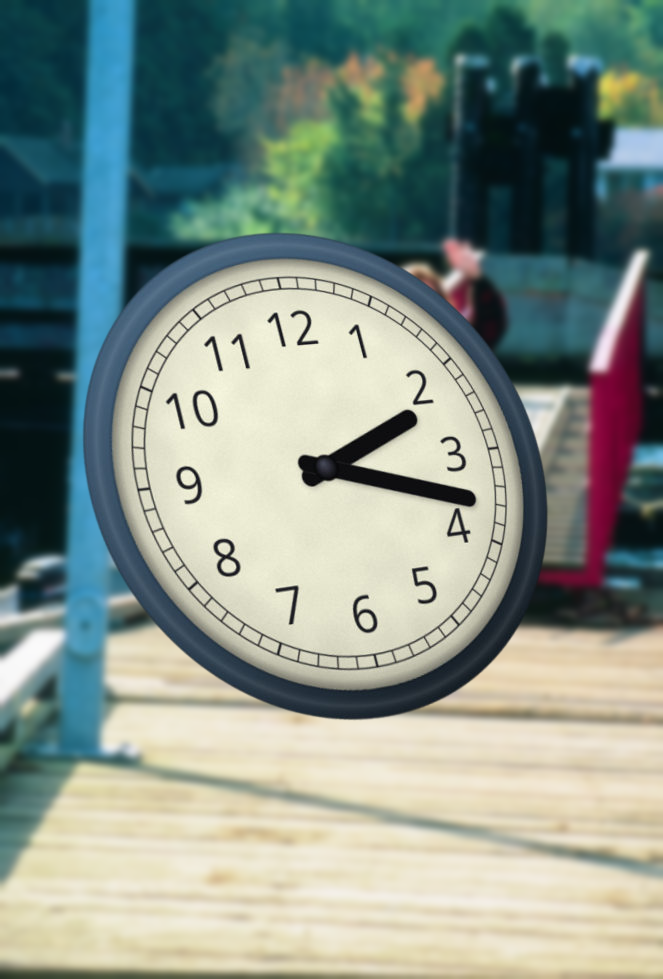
2.18
